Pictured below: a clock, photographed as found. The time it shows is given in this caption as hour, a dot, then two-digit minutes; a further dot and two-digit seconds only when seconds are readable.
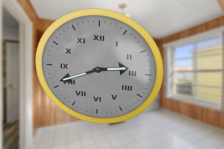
2.41
